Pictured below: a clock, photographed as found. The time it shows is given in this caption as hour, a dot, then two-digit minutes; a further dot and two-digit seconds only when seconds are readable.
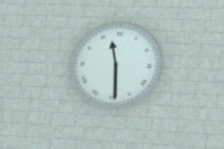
11.29
